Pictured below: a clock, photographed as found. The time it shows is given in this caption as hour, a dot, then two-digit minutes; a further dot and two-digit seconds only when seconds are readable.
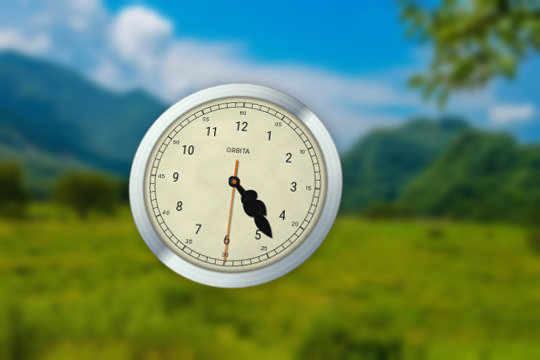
4.23.30
